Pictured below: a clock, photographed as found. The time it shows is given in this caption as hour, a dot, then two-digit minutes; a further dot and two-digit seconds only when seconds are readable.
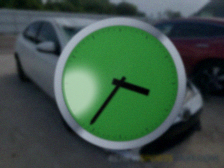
3.36
